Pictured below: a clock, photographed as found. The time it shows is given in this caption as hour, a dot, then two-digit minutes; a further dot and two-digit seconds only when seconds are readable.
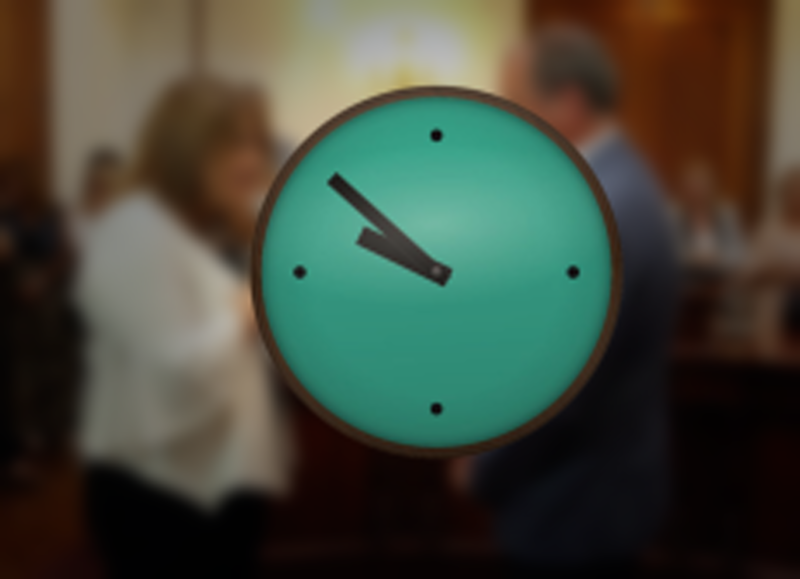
9.52
